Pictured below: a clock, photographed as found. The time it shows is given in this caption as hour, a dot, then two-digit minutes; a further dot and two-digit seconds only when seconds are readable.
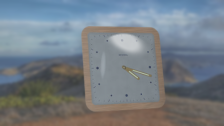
4.18
